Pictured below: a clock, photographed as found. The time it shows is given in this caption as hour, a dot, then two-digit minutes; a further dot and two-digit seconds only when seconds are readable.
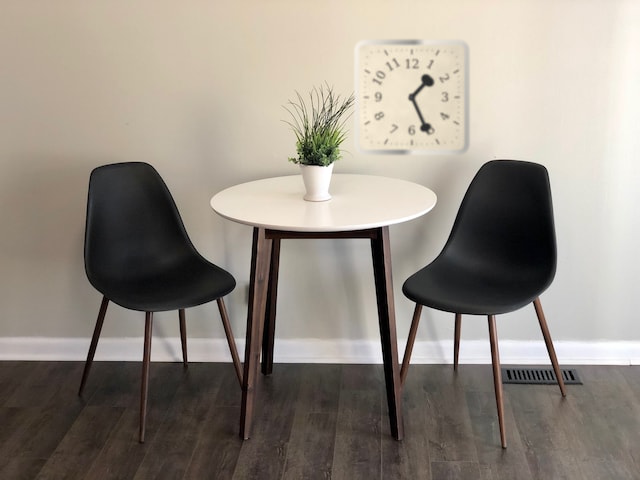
1.26
